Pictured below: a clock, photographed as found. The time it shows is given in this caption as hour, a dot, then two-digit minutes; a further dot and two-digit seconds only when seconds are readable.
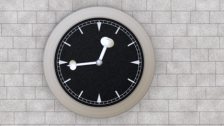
12.44
